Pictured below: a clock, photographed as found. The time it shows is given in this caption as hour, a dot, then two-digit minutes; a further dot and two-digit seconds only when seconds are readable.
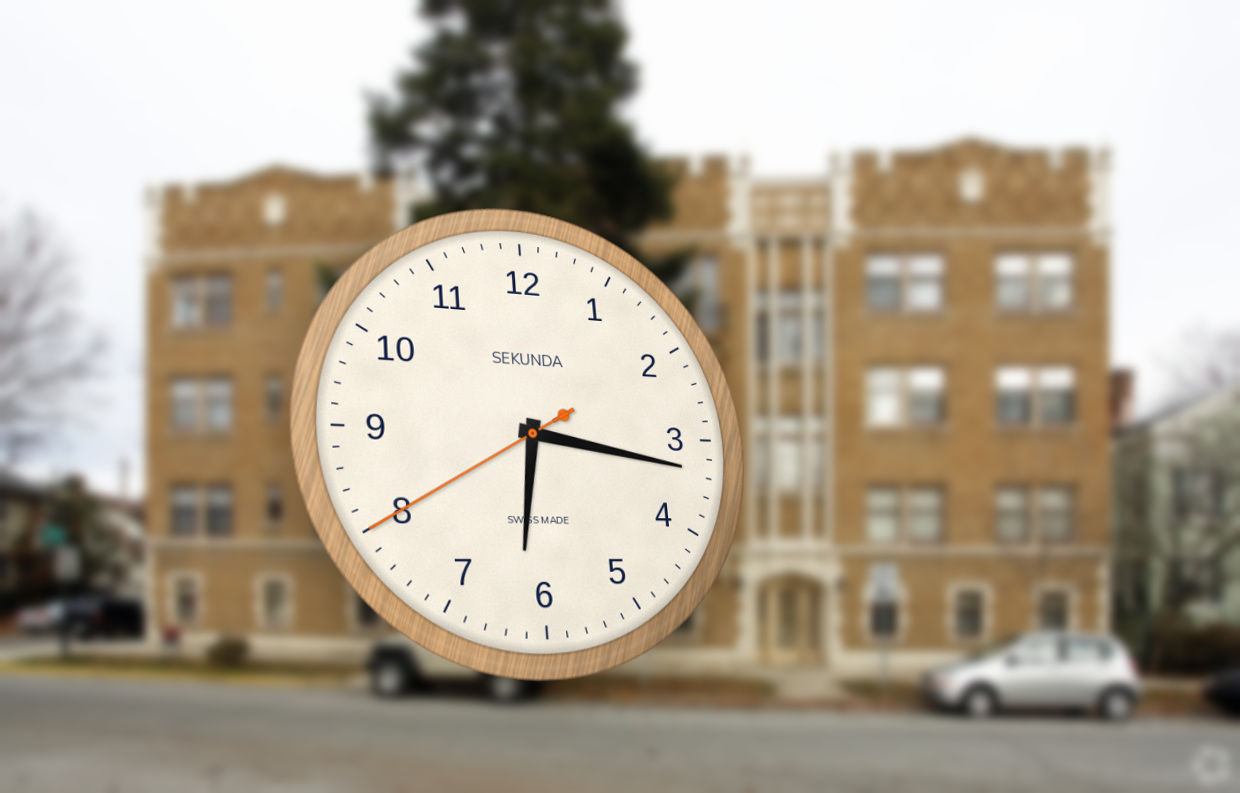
6.16.40
